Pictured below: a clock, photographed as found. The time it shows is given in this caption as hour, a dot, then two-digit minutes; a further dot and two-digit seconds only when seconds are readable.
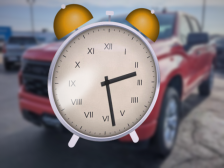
2.28
